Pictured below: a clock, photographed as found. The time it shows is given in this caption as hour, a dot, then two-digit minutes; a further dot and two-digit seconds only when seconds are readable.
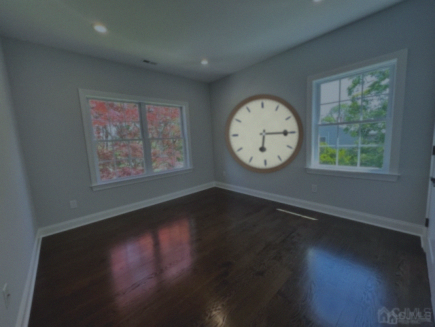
6.15
